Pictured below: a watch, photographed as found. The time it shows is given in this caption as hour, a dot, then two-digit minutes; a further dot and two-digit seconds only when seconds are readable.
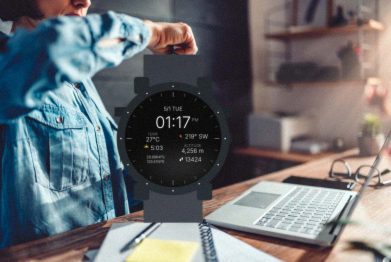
1.17
